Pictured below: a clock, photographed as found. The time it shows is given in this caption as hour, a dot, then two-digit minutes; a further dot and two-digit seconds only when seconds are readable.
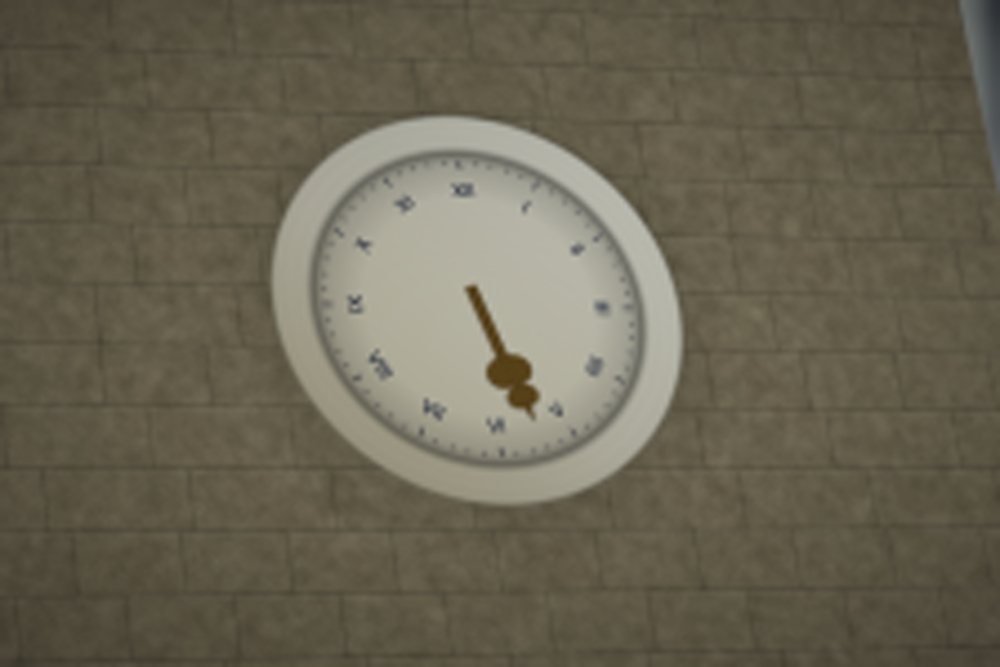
5.27
